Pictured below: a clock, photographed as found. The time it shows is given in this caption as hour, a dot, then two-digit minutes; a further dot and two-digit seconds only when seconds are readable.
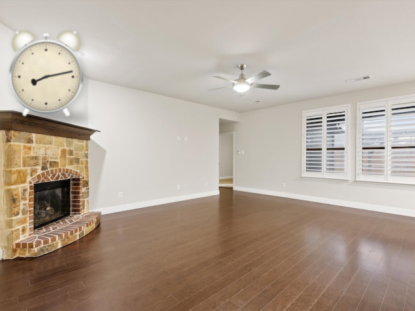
8.13
